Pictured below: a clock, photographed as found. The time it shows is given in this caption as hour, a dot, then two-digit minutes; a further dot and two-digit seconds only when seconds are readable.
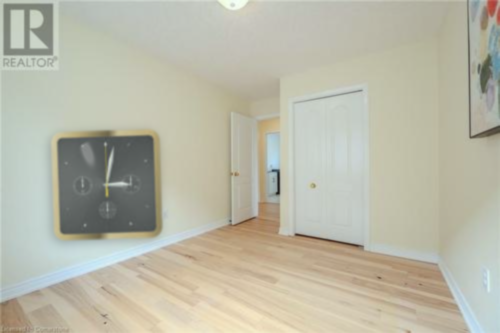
3.02
